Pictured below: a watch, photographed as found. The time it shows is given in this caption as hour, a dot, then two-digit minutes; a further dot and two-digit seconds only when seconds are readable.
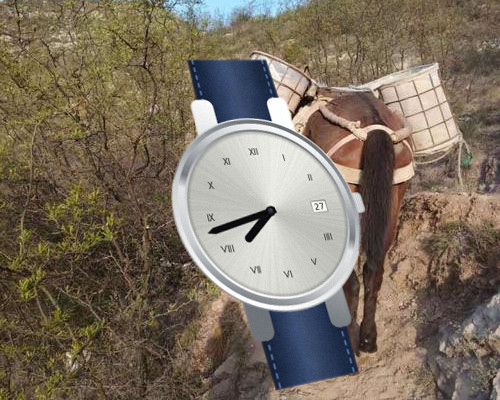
7.43
